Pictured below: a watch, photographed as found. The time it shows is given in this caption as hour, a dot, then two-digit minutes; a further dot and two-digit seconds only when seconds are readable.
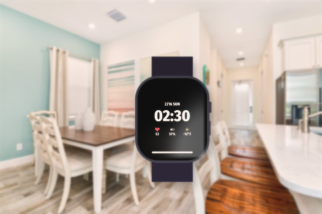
2.30
